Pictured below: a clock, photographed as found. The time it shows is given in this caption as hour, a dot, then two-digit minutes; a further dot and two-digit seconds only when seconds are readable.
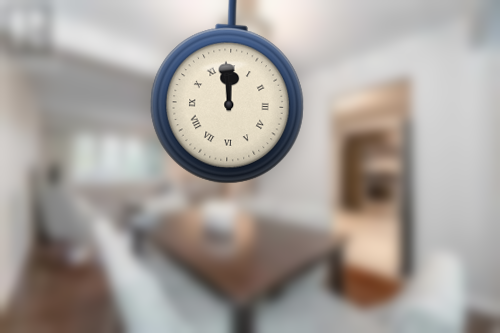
11.59
